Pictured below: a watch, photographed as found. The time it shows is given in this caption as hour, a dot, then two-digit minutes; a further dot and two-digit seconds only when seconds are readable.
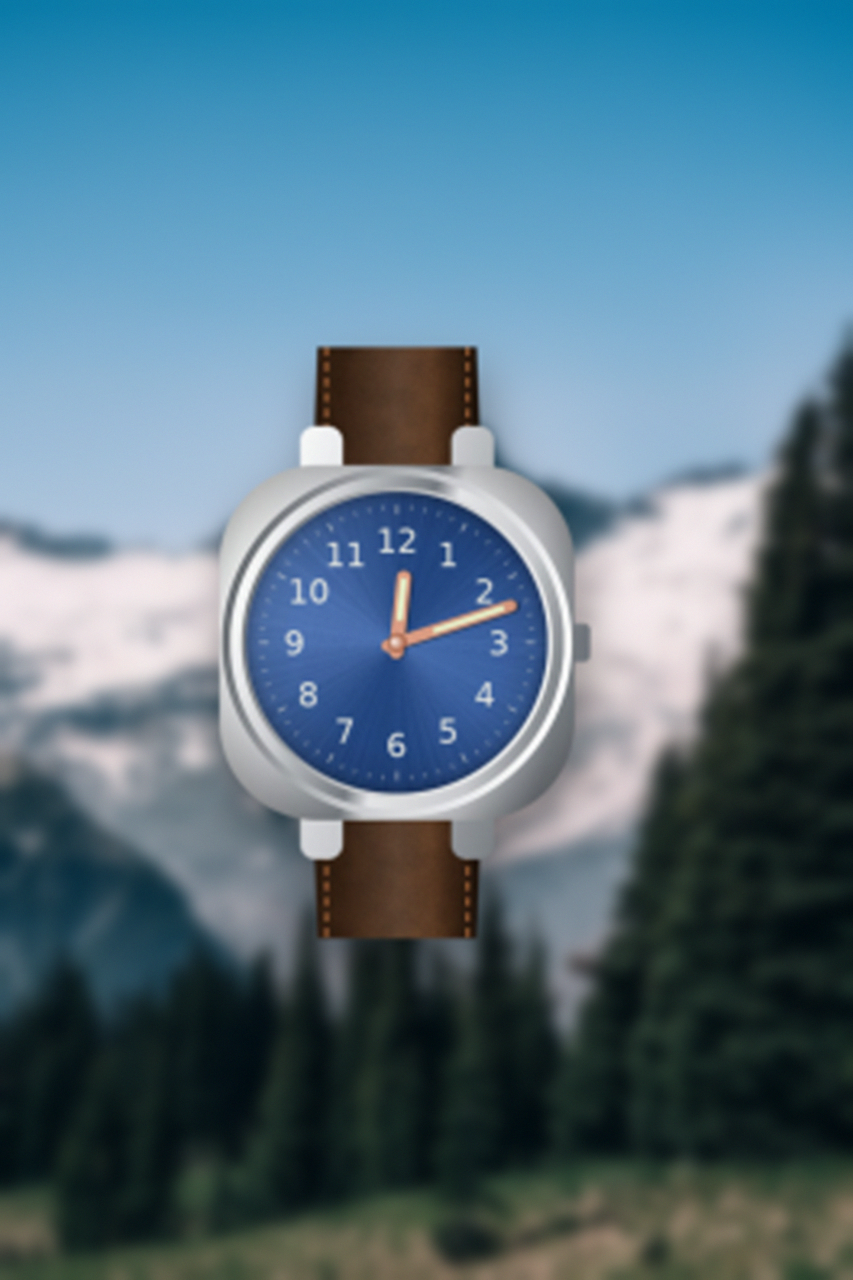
12.12
